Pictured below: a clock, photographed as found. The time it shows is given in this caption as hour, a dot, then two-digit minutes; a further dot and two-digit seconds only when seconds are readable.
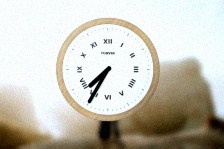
7.35
